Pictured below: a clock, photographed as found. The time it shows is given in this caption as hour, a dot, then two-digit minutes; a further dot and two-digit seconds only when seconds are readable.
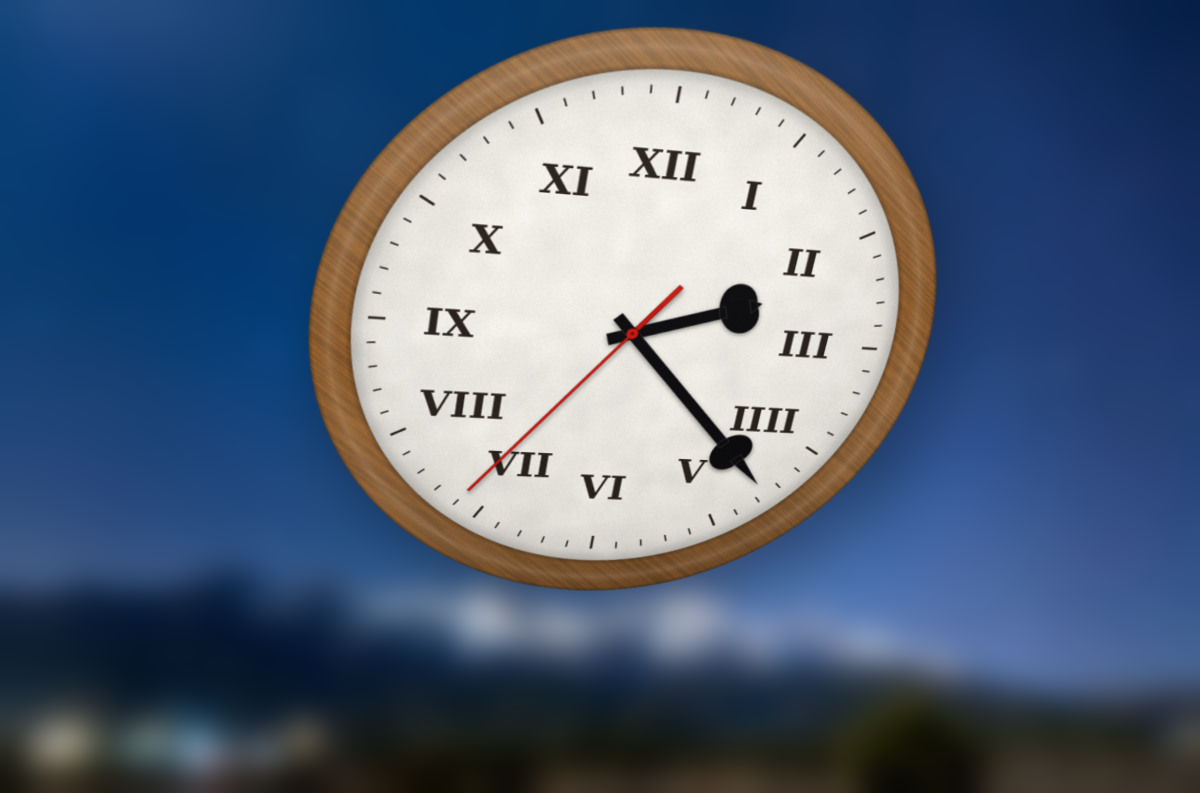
2.22.36
